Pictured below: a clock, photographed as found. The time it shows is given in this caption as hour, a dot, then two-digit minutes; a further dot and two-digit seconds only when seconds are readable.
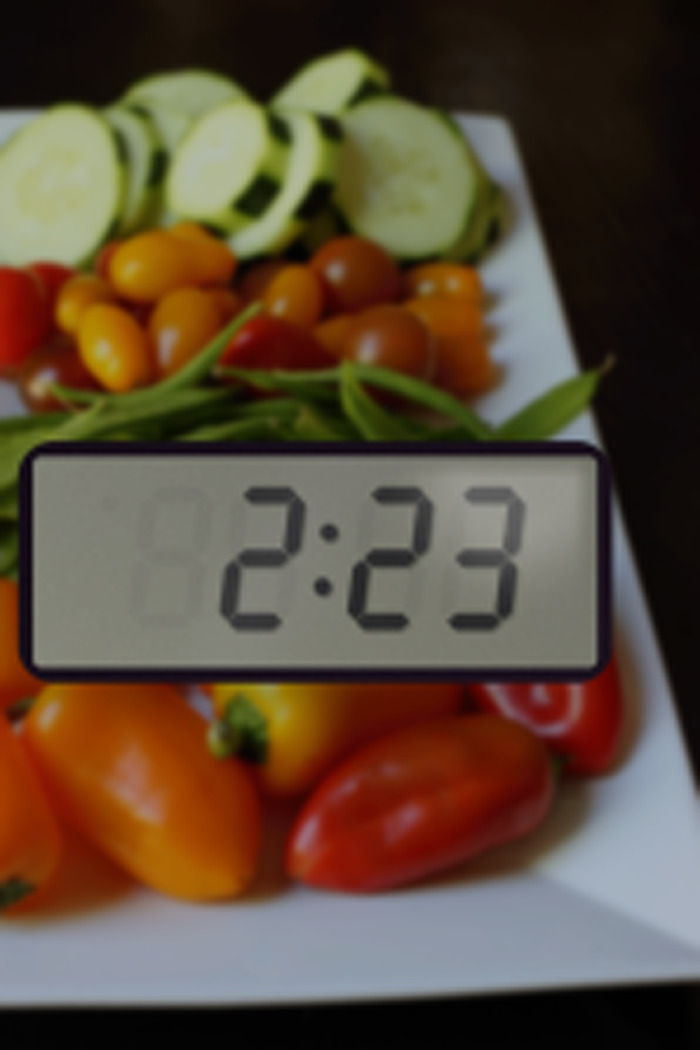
2.23
